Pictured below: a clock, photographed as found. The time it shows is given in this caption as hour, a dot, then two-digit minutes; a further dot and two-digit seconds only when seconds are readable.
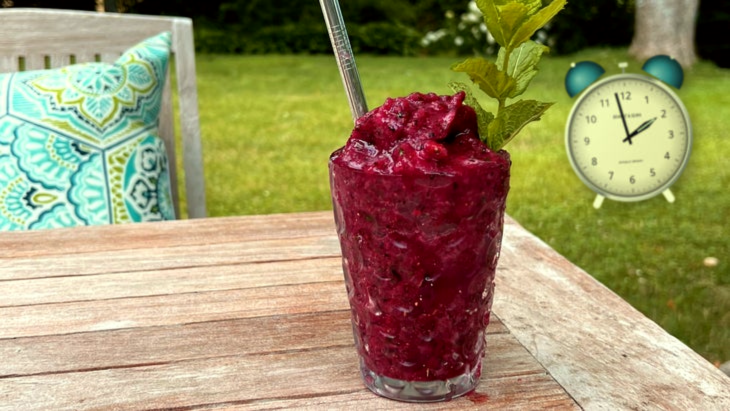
1.58
